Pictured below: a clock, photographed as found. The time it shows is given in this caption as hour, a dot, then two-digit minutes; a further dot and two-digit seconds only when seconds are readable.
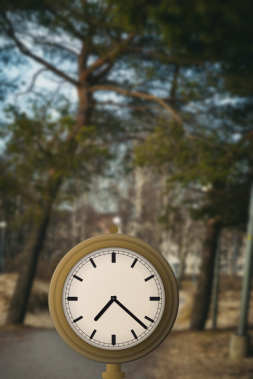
7.22
